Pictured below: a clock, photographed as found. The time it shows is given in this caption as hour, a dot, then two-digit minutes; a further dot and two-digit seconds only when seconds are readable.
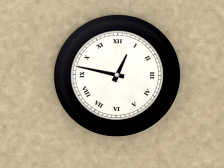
12.47
